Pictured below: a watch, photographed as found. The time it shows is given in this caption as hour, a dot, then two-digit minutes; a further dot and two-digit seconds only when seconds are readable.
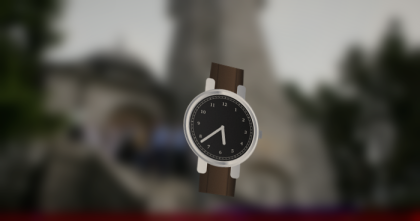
5.38
